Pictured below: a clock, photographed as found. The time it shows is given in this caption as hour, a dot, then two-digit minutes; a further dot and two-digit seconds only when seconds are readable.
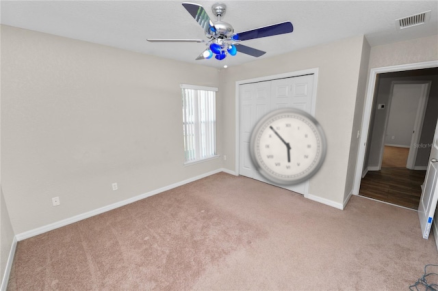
5.53
